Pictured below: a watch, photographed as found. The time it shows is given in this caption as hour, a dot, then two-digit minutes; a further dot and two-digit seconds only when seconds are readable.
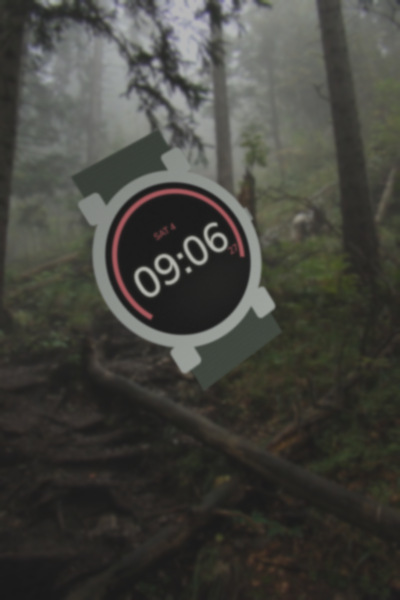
9.06
